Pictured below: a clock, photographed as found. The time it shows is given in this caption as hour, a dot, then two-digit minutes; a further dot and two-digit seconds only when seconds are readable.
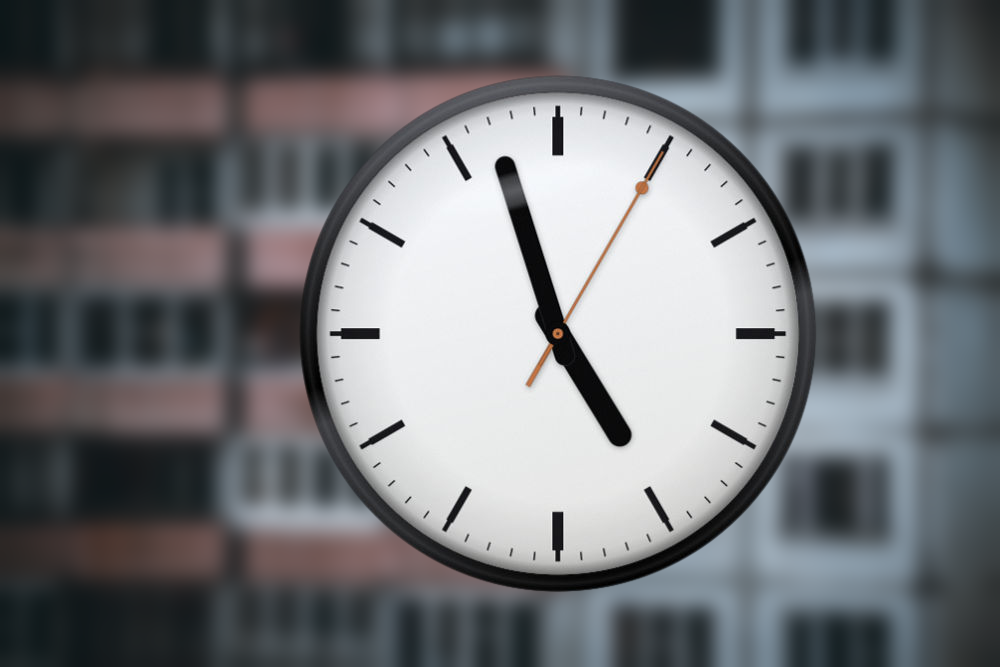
4.57.05
